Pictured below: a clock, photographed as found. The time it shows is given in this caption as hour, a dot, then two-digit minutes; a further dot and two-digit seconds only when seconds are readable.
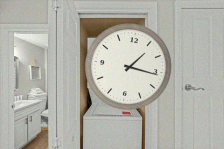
1.16
